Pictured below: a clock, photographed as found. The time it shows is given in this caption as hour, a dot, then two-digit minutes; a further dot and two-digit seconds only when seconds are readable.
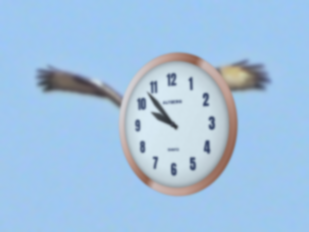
9.53
